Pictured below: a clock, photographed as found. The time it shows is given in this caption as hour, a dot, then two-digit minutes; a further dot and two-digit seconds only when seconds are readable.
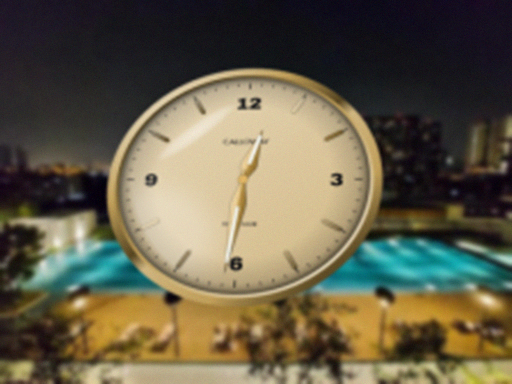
12.31
